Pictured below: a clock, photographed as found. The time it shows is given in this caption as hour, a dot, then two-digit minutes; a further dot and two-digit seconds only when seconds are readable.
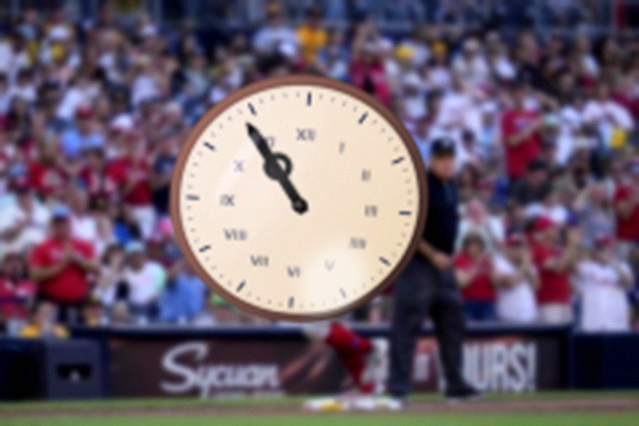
10.54
